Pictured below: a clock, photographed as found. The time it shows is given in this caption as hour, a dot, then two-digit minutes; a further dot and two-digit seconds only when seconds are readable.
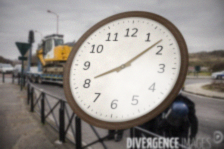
8.08
